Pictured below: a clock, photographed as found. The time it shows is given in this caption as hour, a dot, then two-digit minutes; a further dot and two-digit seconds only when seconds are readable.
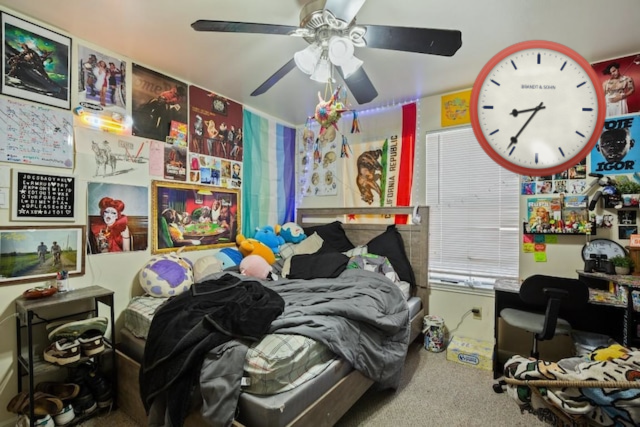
8.36
